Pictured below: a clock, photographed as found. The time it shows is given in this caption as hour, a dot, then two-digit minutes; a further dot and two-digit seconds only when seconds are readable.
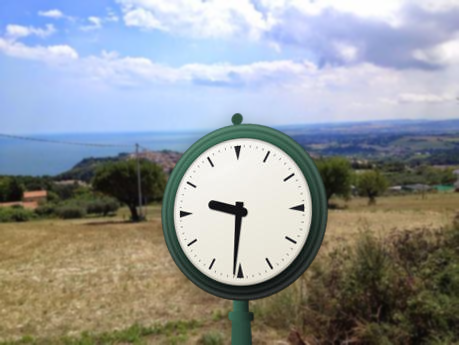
9.31
